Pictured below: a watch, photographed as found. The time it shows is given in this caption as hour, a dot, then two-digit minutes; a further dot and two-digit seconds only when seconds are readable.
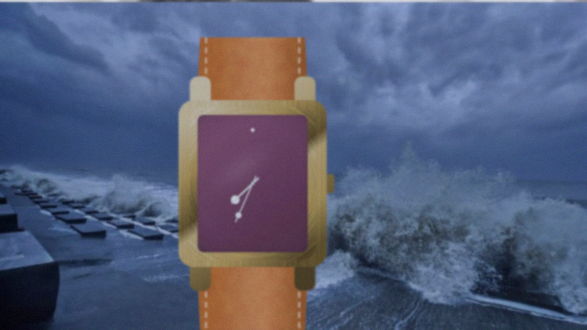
7.34
